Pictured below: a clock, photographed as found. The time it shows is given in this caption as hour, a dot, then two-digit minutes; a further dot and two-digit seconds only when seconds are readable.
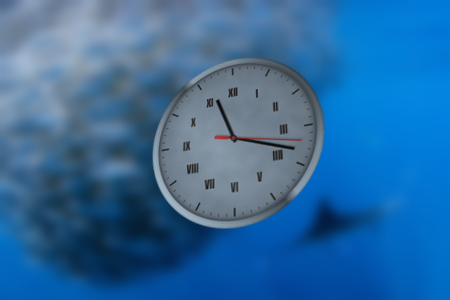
11.18.17
